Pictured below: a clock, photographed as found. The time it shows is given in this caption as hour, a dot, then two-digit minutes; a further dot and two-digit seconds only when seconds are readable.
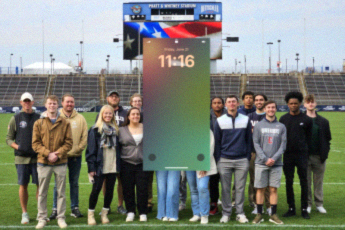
11.16
